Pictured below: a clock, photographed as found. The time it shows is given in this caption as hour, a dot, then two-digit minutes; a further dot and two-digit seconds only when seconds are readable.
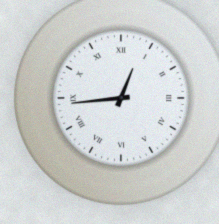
12.44
